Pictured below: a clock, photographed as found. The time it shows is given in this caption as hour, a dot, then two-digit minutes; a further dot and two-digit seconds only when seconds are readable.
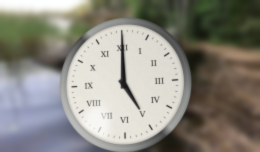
5.00
